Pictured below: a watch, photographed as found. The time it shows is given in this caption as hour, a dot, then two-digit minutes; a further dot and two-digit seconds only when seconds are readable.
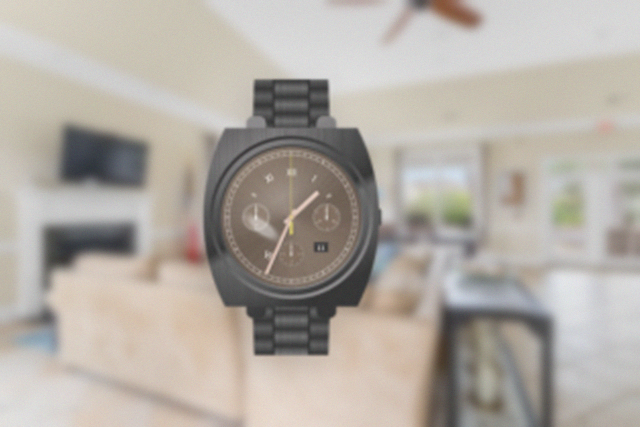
1.34
